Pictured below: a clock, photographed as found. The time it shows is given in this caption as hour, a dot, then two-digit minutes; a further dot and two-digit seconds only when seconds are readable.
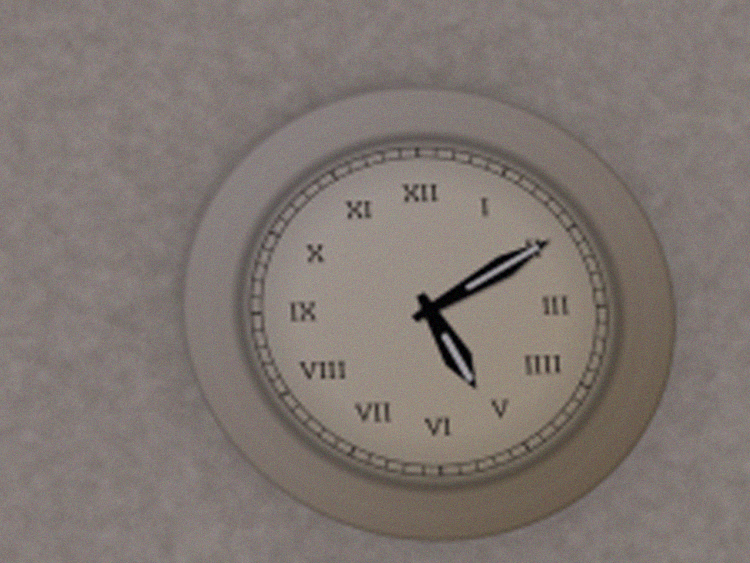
5.10
